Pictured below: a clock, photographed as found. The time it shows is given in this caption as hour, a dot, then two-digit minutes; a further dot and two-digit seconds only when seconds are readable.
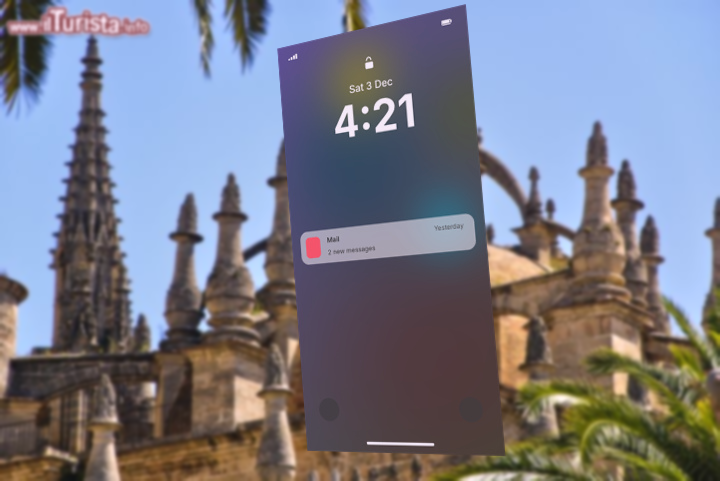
4.21
